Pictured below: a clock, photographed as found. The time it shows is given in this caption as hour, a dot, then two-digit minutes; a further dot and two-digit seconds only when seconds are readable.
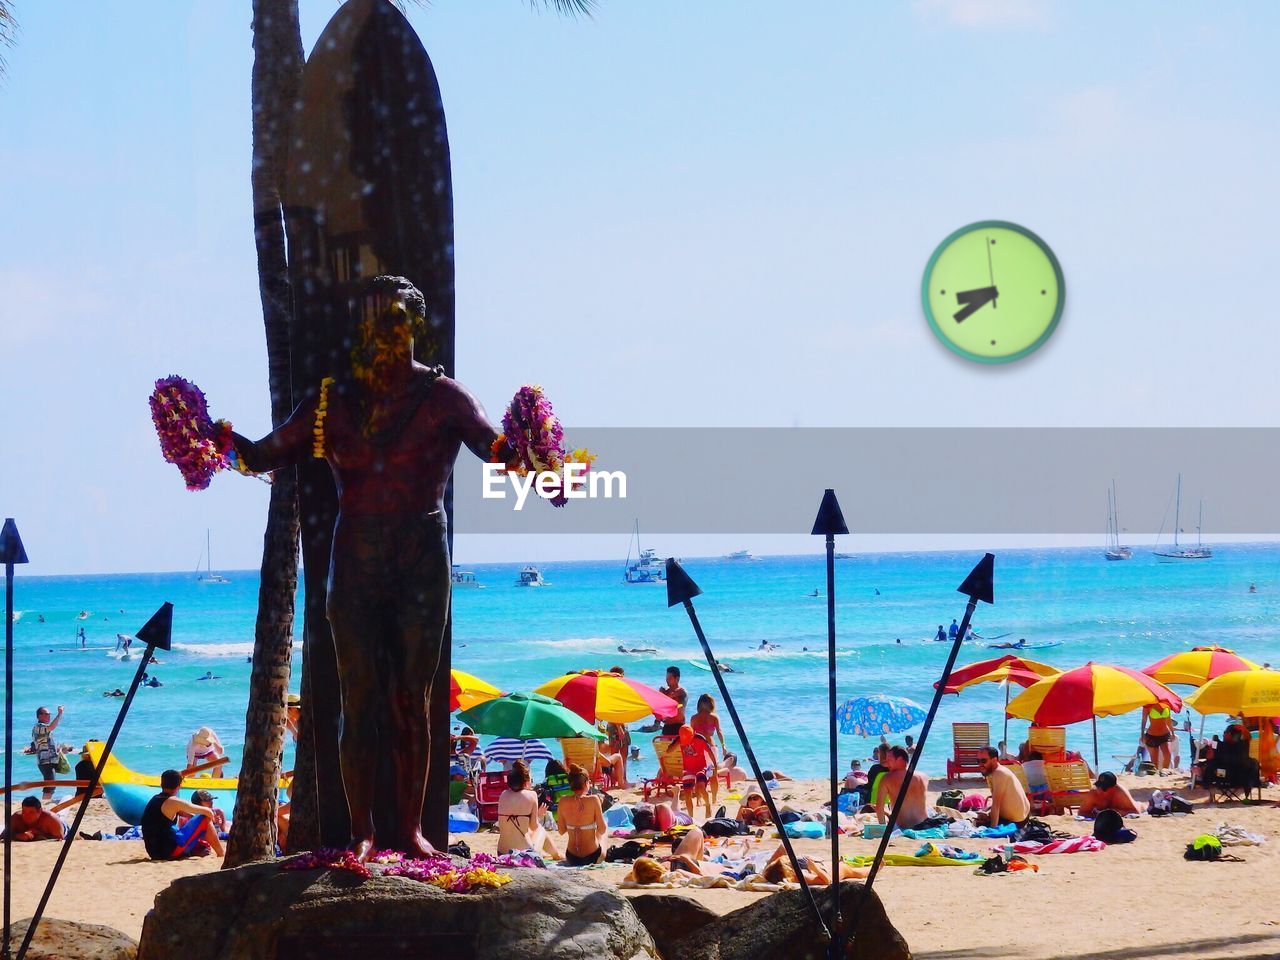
8.38.59
